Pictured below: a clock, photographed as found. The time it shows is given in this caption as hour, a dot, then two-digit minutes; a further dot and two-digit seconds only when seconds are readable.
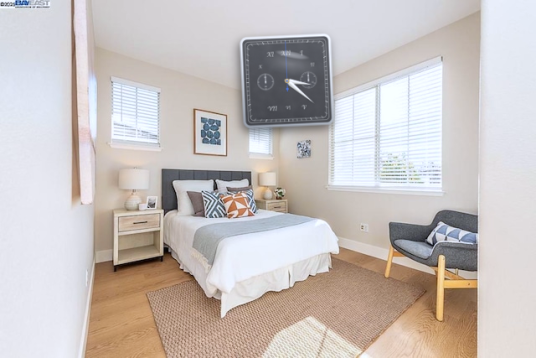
3.22
